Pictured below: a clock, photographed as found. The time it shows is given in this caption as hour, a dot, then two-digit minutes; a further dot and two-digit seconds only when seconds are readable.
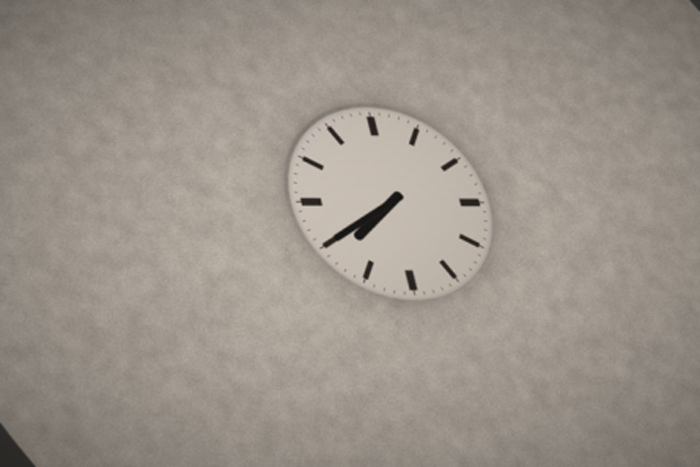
7.40
